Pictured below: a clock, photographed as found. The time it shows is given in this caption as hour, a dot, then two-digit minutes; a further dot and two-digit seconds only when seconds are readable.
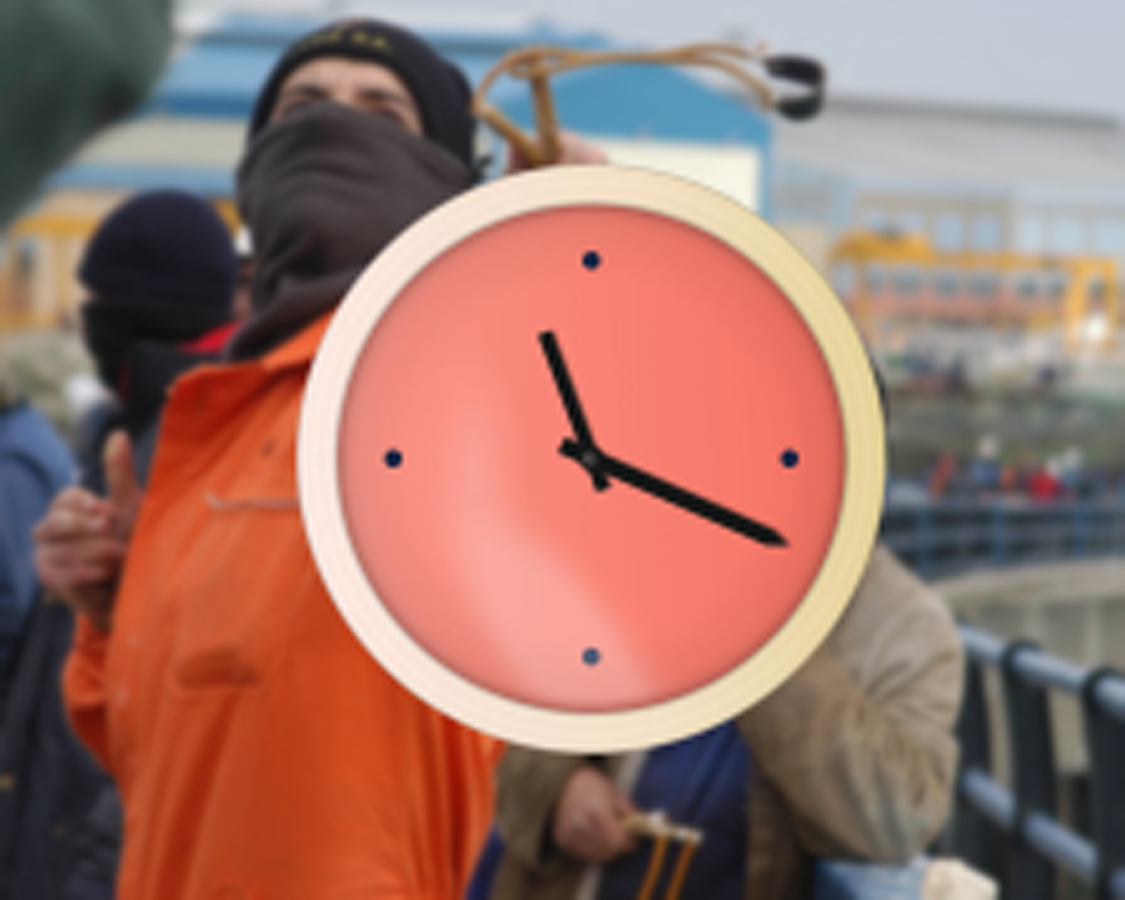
11.19
